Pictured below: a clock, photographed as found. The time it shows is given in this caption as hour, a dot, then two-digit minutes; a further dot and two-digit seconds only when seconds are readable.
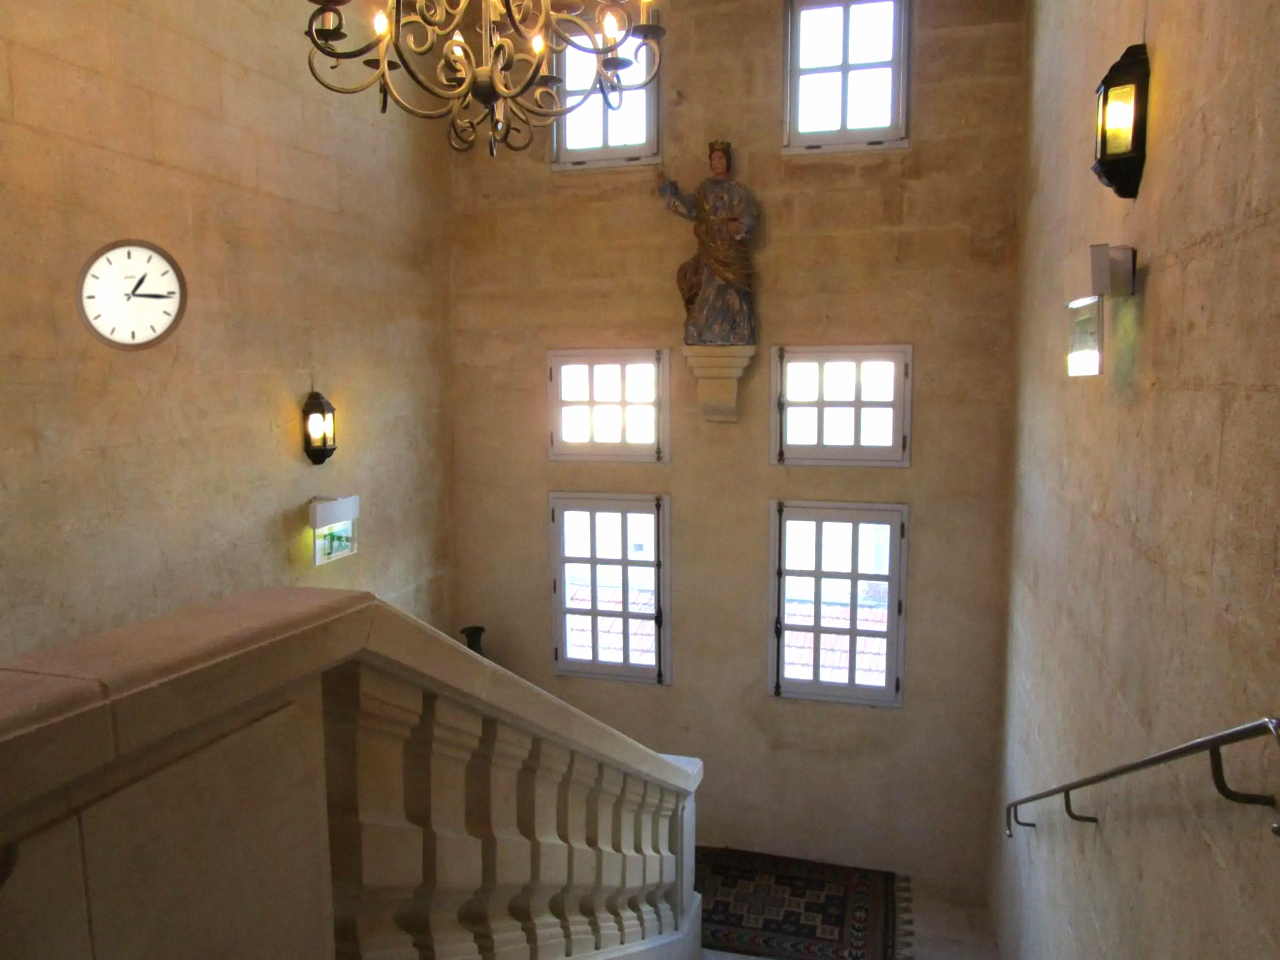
1.16
